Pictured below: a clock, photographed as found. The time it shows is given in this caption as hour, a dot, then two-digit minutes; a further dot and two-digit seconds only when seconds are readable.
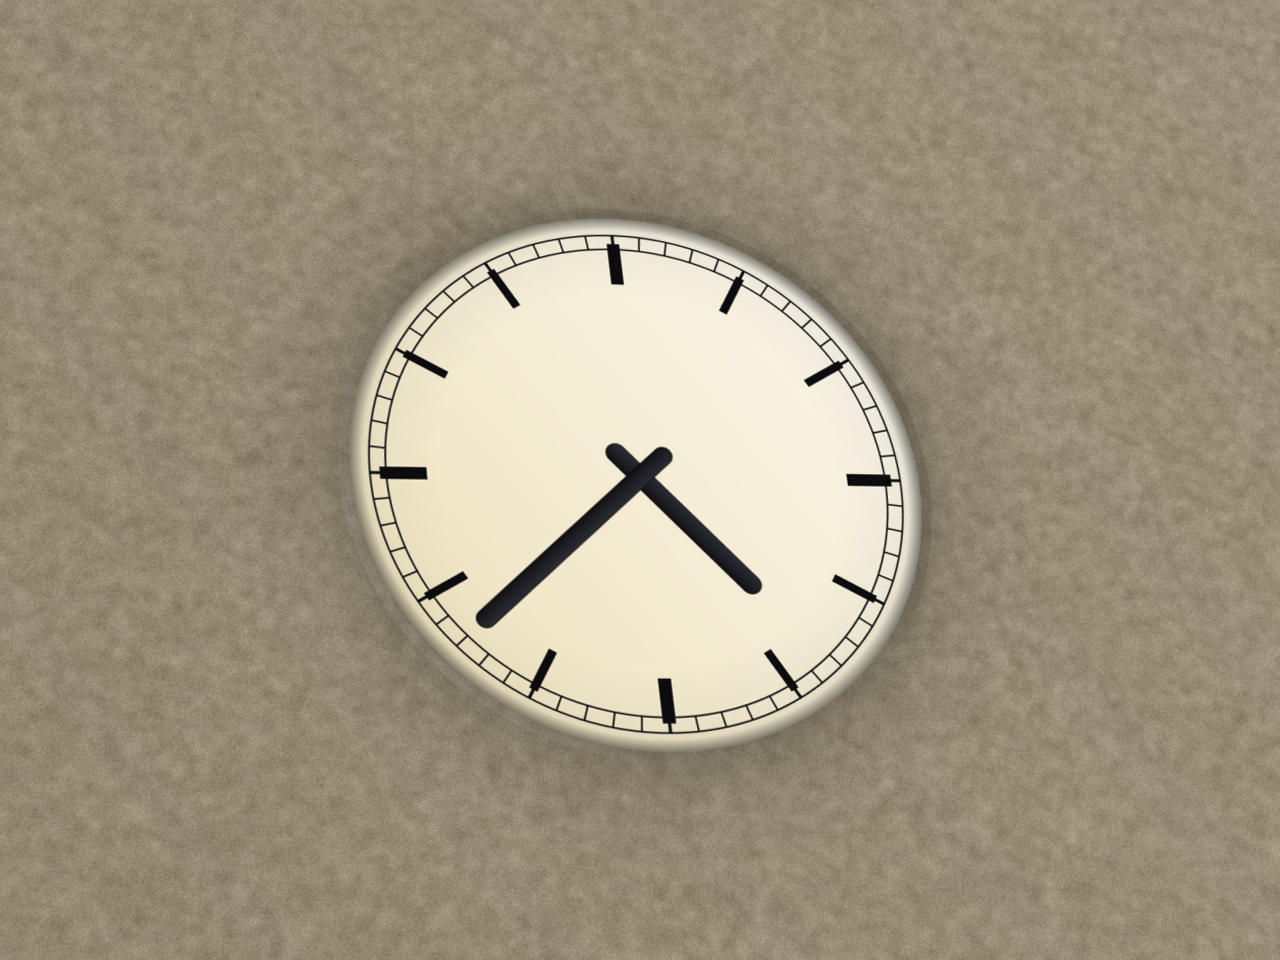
4.38
